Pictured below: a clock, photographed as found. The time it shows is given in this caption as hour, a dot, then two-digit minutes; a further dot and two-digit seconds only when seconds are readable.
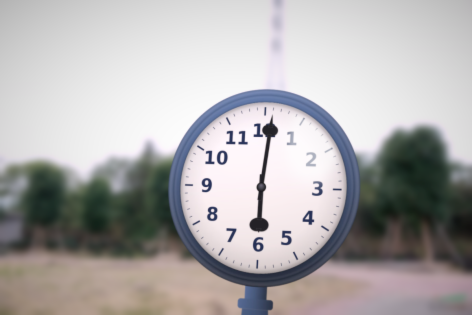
6.01
